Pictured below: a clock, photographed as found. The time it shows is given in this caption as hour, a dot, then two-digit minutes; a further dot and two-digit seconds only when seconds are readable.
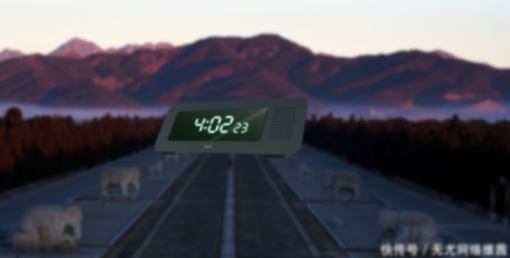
4.02
